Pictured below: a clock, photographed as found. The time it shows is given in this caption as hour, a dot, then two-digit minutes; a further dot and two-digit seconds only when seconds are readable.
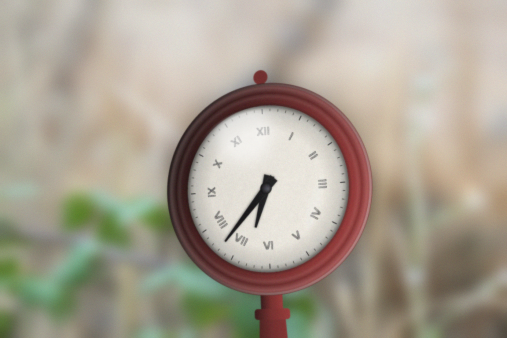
6.37
